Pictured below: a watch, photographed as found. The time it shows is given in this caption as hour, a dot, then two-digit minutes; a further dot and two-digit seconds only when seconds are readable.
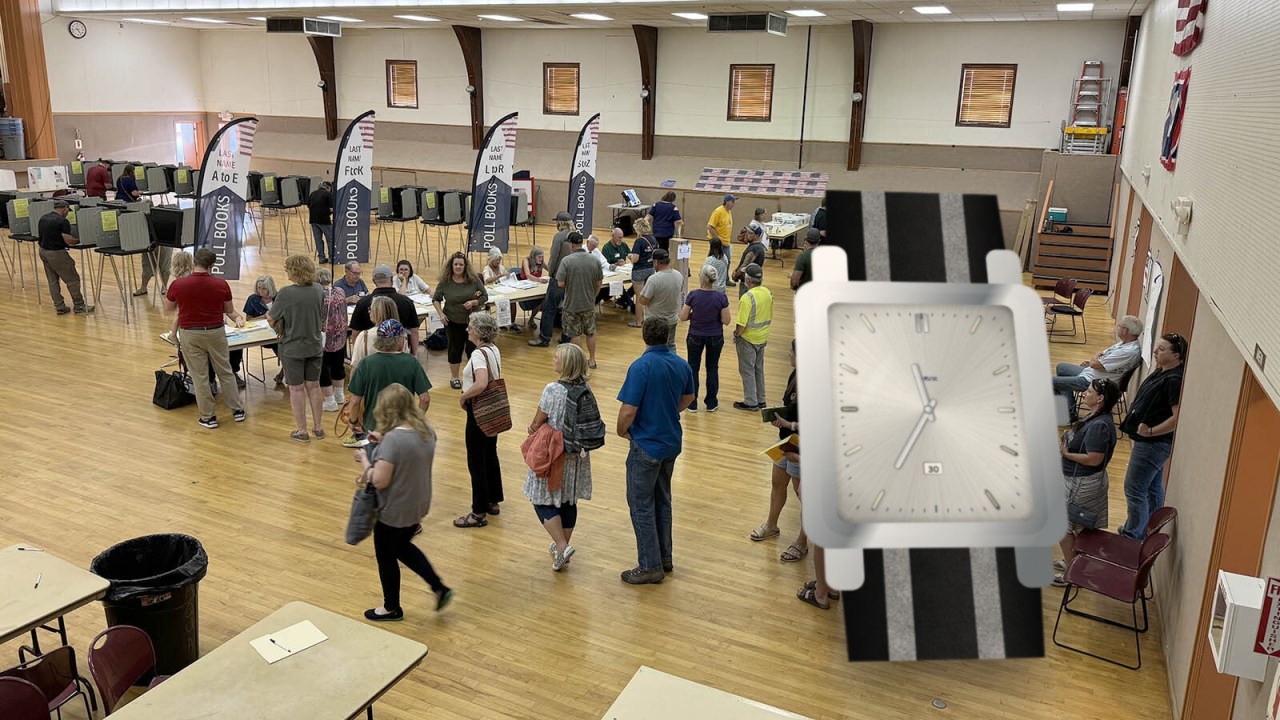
11.35
